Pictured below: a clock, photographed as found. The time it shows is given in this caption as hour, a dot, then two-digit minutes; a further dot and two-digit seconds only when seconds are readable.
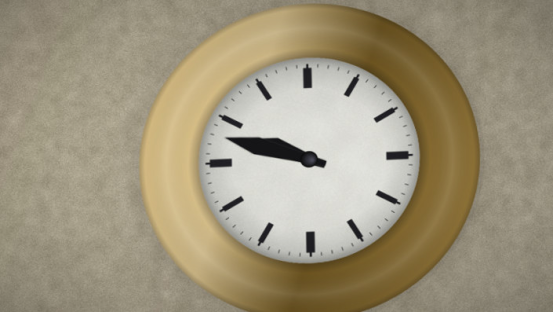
9.48
